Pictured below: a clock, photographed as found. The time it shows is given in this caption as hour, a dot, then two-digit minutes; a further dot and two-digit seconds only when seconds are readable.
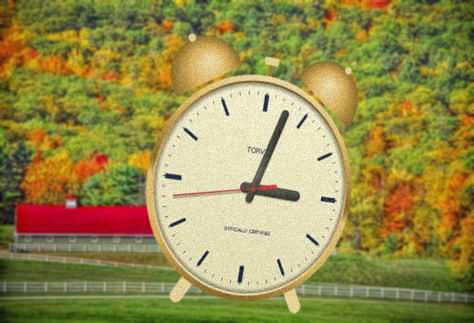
3.02.43
